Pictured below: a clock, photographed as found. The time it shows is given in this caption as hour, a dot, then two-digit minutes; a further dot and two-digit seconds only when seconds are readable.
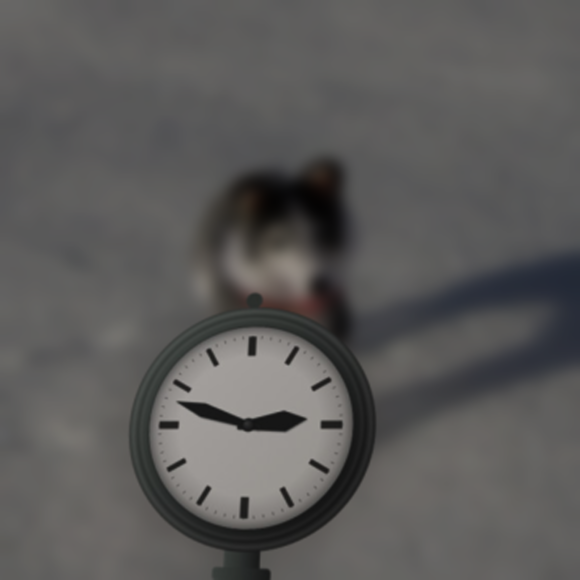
2.48
